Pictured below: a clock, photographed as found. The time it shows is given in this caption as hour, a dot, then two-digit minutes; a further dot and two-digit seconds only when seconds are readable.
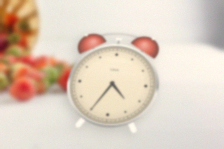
4.35
